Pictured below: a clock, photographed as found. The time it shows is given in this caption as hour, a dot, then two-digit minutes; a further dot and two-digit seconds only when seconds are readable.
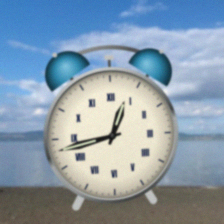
12.43
